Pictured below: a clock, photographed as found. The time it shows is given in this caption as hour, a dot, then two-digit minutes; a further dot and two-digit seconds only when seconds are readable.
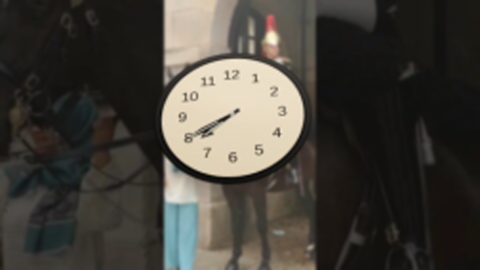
7.40
